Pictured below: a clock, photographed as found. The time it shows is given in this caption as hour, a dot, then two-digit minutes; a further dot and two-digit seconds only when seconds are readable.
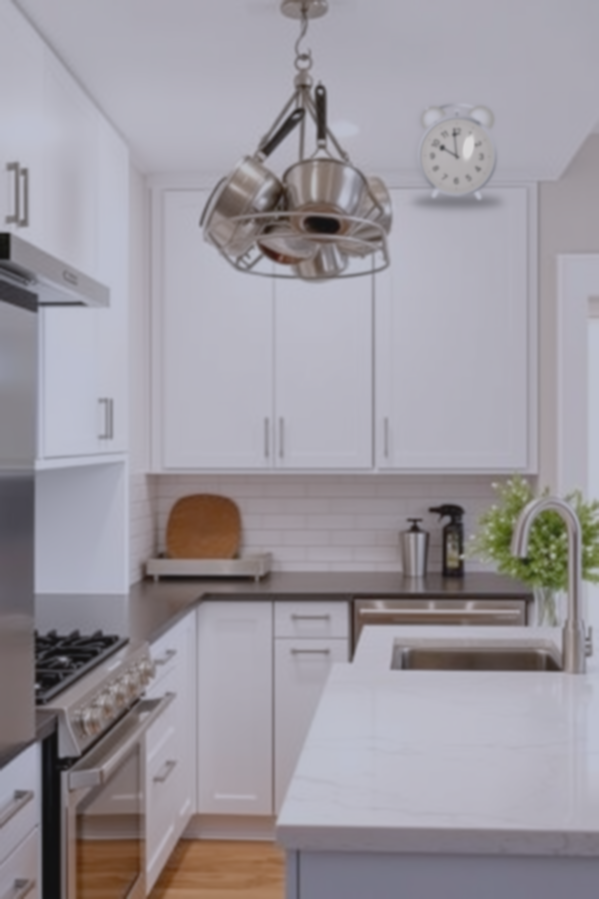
9.59
